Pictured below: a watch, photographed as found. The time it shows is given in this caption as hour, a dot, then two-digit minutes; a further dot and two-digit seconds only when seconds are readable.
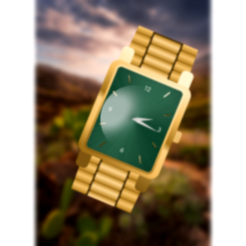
2.16
